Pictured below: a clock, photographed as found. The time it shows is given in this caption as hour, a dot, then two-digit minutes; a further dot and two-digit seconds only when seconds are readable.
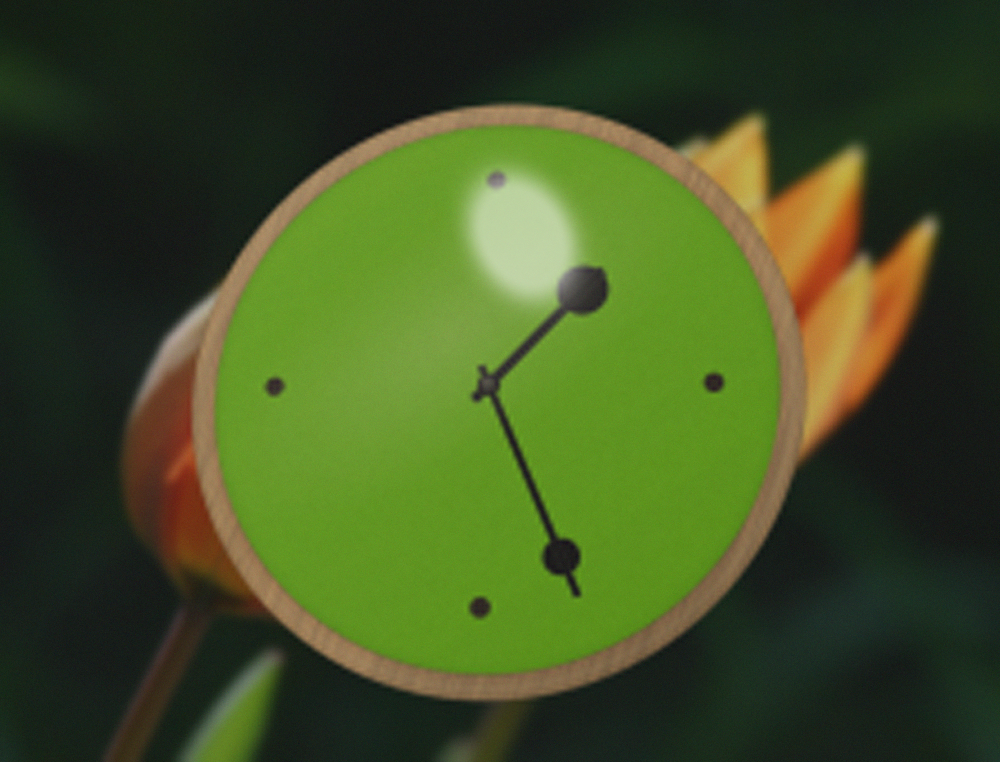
1.26
